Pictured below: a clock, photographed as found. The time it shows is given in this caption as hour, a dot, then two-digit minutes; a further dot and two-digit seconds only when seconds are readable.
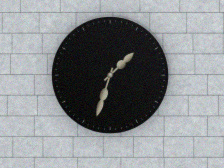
1.33
